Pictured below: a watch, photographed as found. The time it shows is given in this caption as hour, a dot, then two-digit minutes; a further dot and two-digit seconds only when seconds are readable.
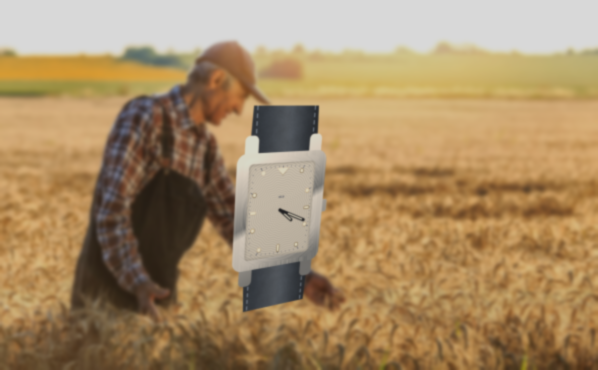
4.19
